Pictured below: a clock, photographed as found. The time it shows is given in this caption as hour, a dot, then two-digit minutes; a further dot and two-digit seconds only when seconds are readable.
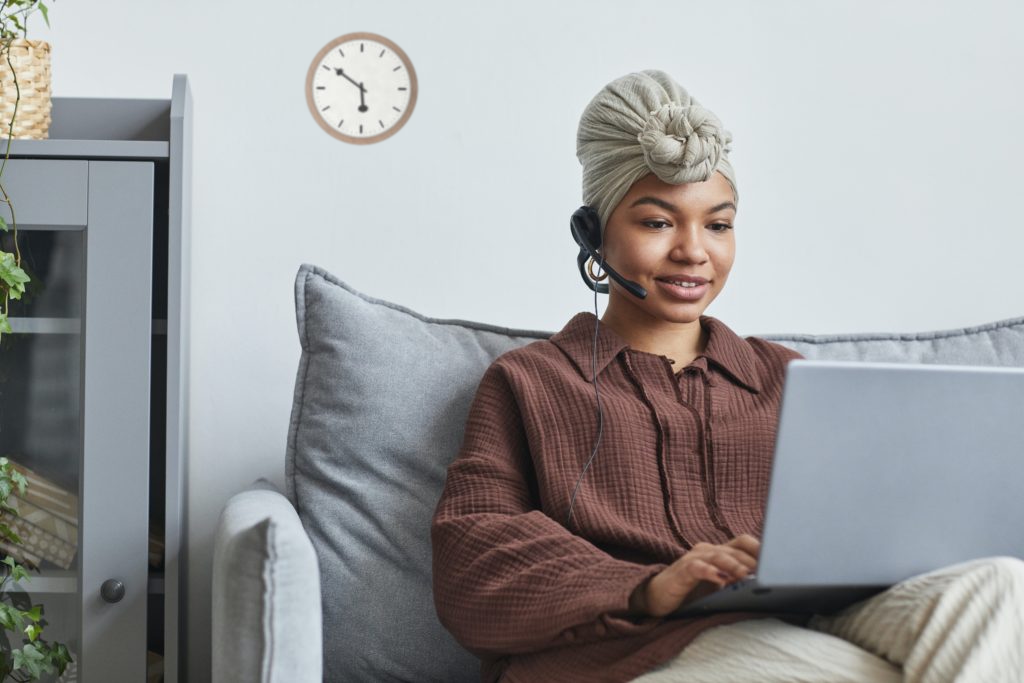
5.51
